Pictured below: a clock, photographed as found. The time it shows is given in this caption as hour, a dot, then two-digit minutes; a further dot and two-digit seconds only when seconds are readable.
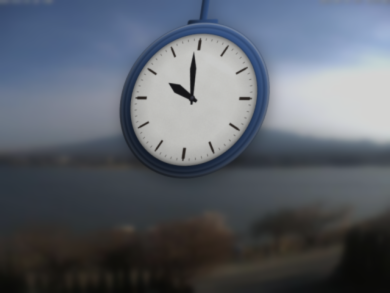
9.59
